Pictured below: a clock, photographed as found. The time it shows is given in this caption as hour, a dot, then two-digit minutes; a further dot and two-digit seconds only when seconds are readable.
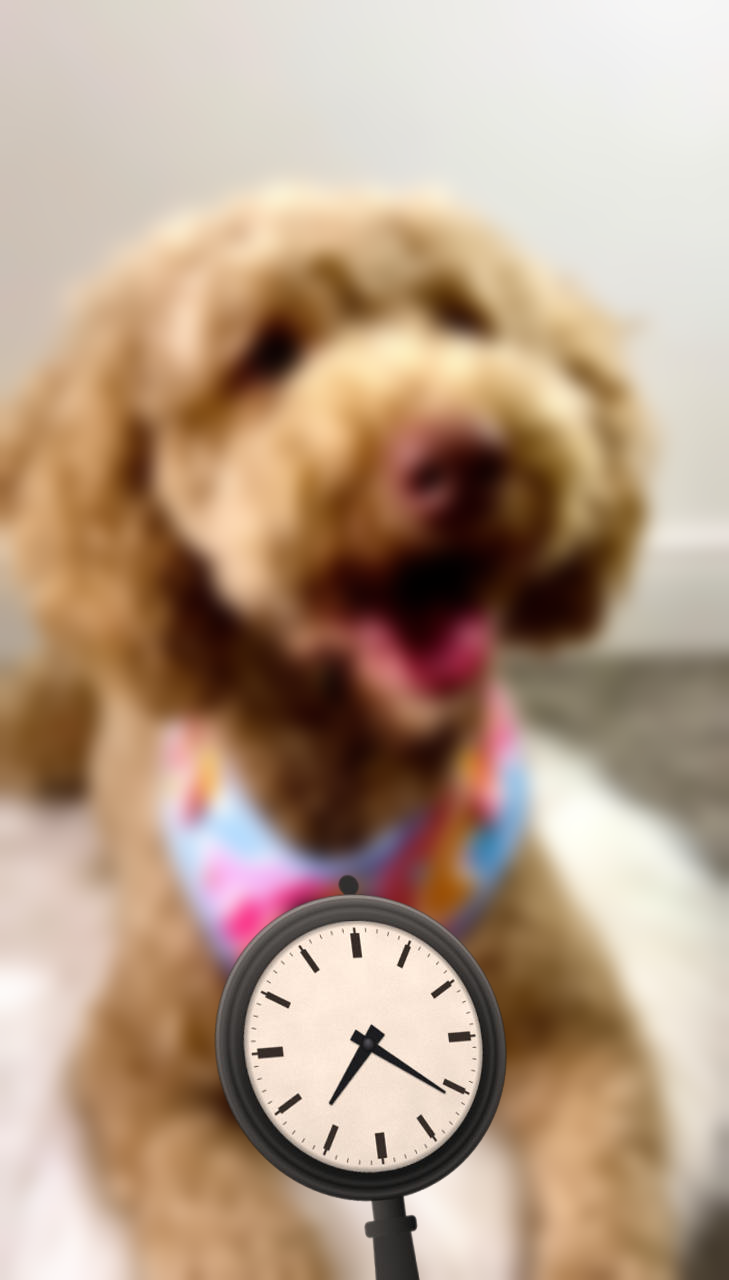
7.21
